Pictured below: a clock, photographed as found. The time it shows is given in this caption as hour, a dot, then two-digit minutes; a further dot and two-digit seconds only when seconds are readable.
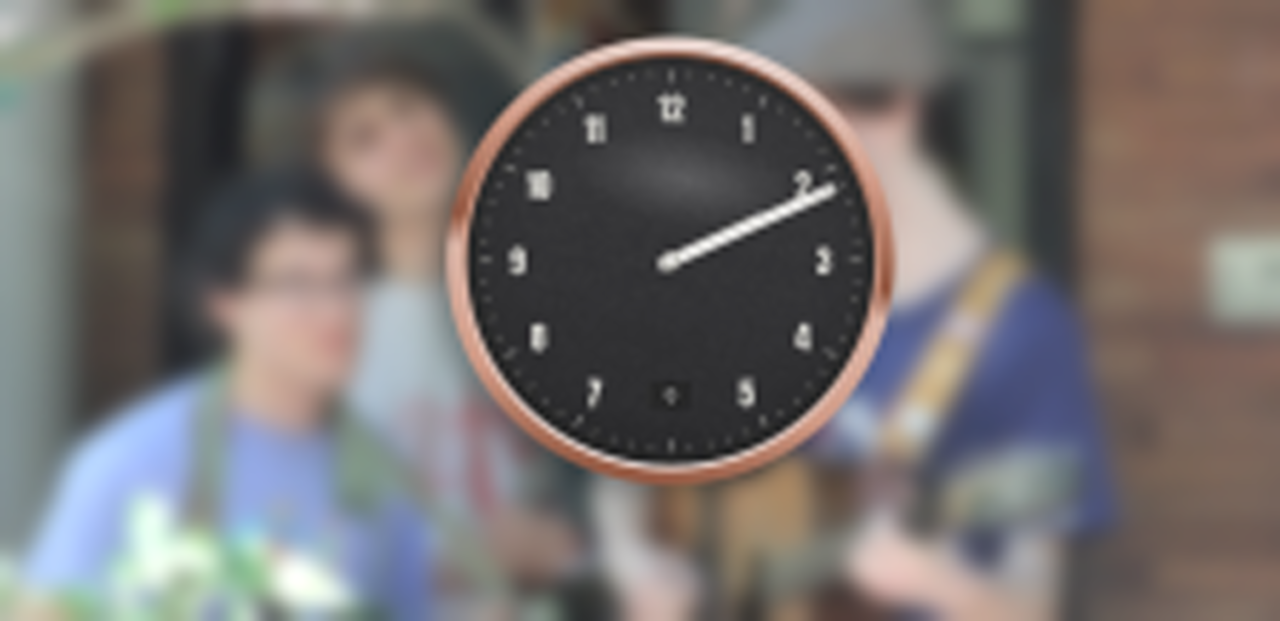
2.11
